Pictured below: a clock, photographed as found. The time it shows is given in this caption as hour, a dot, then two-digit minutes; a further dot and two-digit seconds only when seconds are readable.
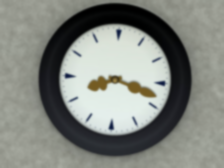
8.18
